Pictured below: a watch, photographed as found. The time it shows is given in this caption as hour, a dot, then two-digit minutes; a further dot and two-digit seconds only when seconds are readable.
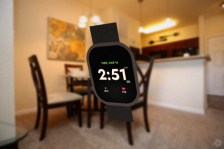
2.51
